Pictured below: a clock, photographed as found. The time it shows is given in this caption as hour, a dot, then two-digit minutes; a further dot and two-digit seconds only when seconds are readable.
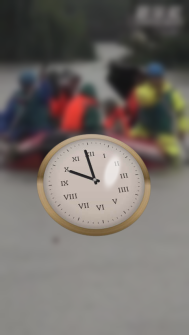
9.59
